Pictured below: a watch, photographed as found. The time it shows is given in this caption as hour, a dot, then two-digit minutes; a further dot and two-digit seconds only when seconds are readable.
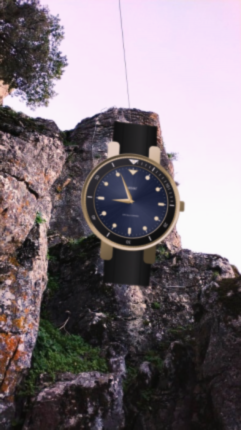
8.56
